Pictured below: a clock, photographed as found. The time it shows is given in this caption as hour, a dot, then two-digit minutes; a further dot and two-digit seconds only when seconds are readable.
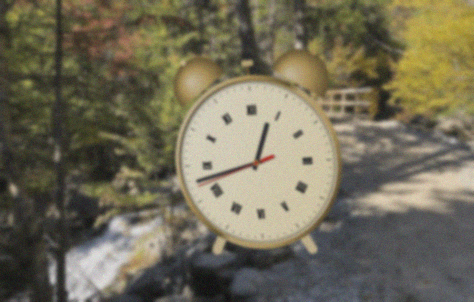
12.42.42
